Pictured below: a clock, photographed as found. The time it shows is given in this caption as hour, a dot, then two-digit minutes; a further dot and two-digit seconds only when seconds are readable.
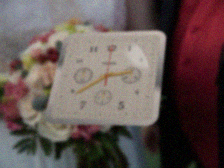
2.39
